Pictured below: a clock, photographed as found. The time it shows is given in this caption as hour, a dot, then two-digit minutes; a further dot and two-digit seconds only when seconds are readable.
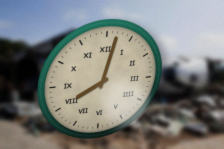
8.02
